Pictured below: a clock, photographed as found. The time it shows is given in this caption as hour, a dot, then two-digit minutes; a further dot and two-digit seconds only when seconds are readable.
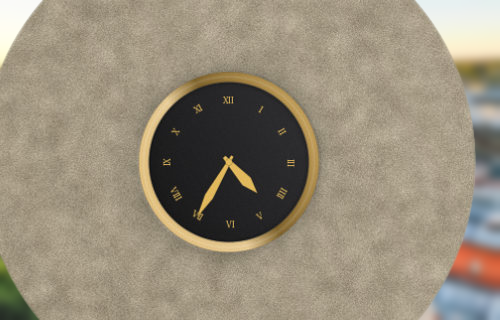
4.35
